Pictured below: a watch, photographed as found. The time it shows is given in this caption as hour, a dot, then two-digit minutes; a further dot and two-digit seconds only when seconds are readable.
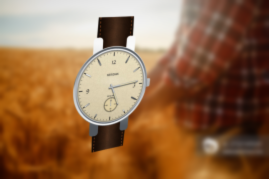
5.14
